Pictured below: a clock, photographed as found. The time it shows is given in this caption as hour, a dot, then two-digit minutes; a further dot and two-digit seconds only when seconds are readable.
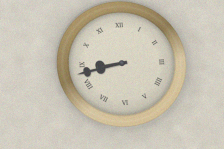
8.43
